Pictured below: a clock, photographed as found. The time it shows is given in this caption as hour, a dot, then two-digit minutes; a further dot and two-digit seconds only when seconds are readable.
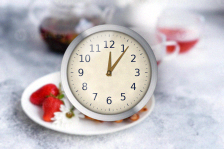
12.06
